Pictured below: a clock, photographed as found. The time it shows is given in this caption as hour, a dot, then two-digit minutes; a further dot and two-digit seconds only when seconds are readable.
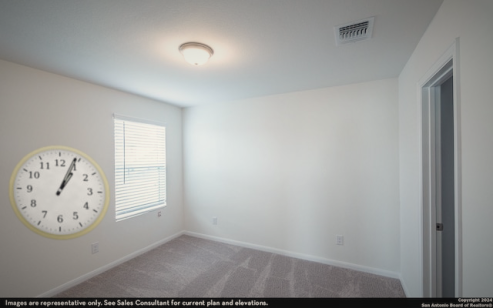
1.04
